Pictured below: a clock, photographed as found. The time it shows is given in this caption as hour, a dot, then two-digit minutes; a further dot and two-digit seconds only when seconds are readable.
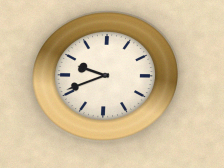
9.41
